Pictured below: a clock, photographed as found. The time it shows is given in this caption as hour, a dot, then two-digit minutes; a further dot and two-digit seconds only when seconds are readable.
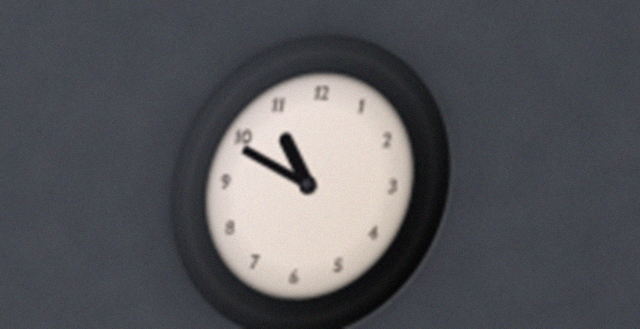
10.49
